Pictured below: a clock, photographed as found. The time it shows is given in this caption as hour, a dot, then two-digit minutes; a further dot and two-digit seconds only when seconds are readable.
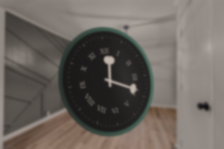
12.19
